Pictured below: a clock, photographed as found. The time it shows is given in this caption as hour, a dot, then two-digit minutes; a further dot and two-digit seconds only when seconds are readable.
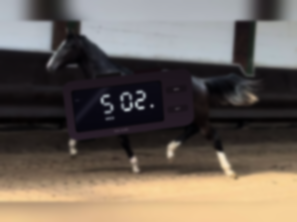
5.02
